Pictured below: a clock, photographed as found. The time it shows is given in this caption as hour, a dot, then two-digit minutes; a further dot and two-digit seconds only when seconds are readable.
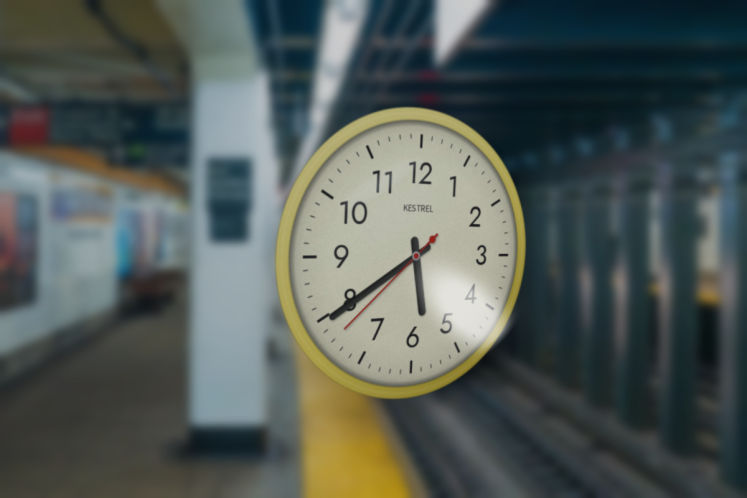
5.39.38
